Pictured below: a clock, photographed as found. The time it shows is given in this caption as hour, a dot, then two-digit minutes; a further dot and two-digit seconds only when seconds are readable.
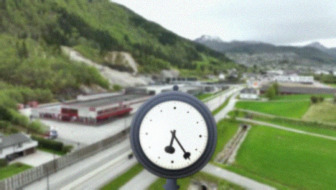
6.24
